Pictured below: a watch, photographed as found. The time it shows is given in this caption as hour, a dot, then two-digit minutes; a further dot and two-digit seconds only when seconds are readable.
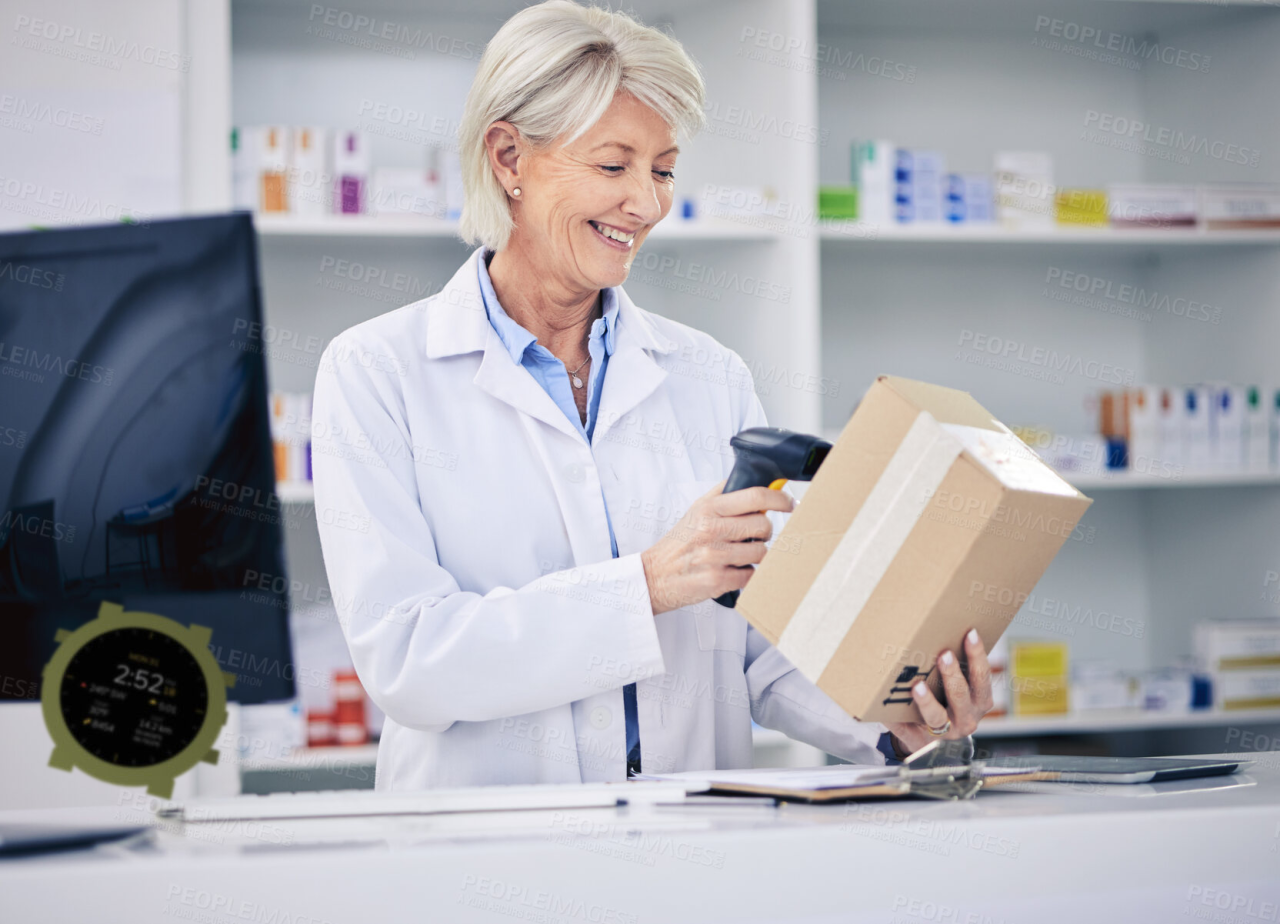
2.52
